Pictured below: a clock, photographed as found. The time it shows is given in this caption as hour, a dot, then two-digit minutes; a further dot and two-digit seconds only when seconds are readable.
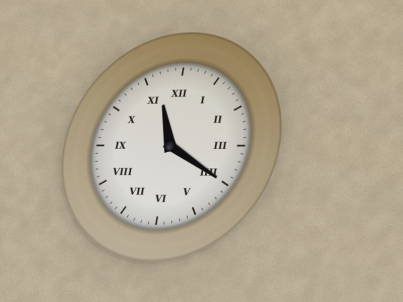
11.20
